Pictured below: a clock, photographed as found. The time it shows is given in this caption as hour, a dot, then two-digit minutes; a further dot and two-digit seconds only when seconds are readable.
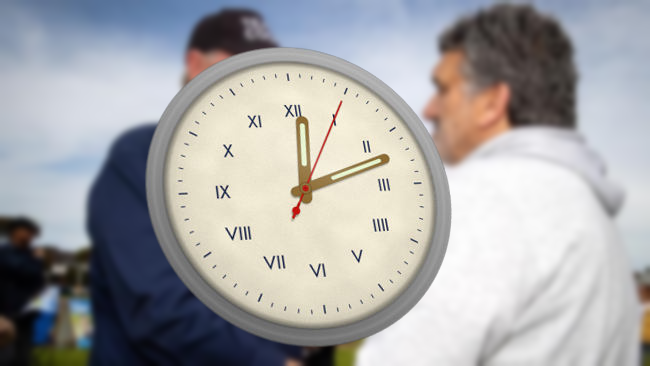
12.12.05
